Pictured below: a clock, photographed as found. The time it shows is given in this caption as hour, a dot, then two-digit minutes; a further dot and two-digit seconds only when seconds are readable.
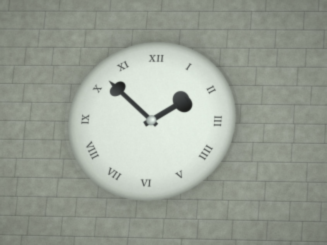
1.52
